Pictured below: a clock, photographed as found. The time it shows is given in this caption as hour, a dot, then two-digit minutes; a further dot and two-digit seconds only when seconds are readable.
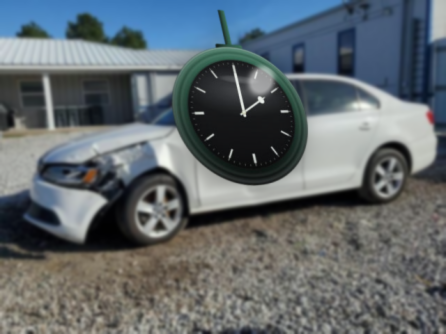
2.00
